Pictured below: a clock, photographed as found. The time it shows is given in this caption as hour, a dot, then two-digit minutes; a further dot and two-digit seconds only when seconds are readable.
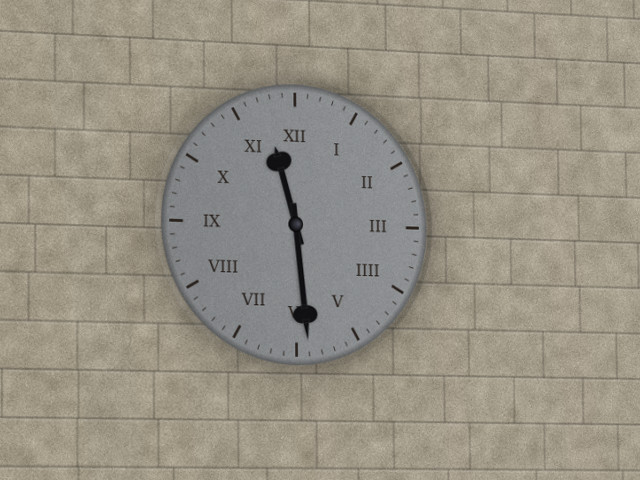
11.29
